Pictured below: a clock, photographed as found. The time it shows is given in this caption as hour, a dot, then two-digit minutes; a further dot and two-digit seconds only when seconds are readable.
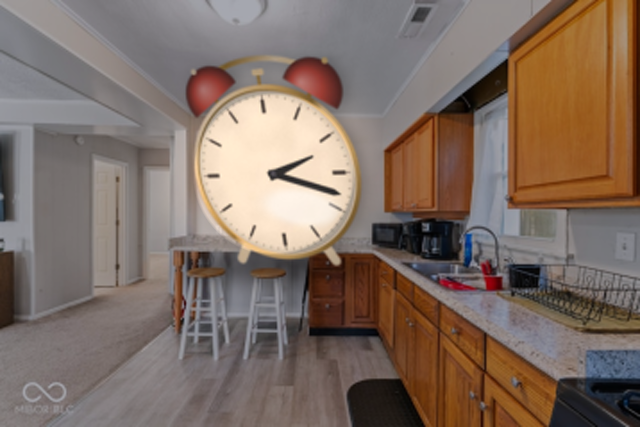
2.18
